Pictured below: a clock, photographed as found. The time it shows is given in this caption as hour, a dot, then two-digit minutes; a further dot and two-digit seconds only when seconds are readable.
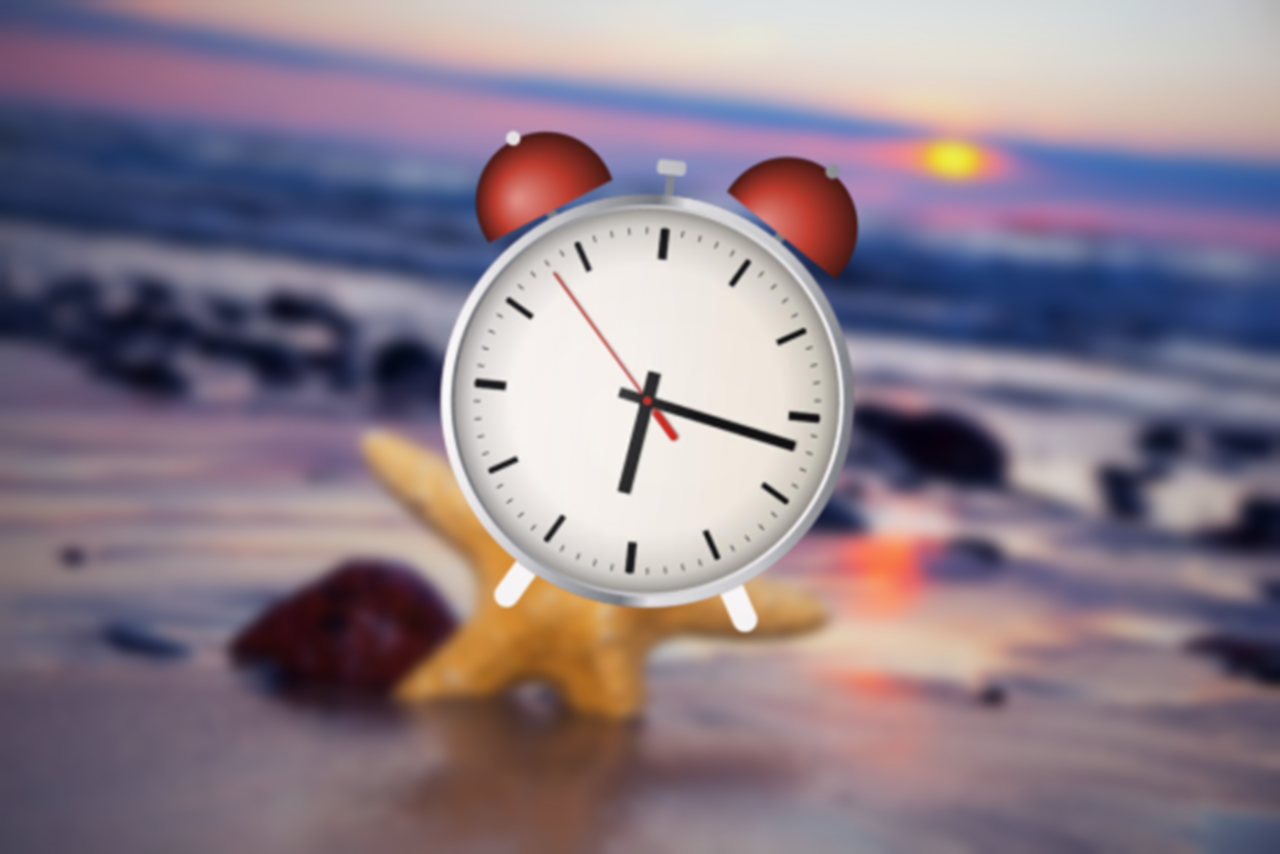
6.16.53
